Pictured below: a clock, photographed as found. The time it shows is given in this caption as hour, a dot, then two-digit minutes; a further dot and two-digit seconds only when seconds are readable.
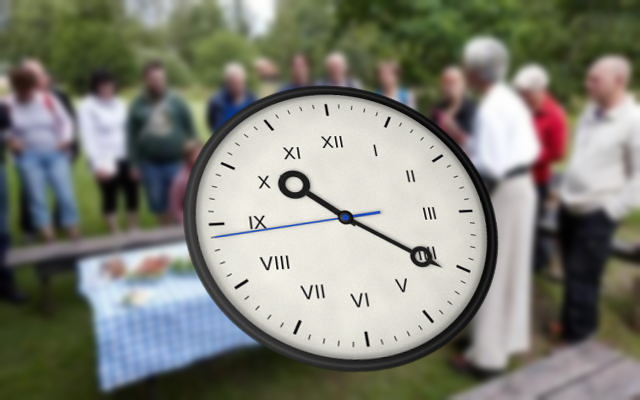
10.20.44
